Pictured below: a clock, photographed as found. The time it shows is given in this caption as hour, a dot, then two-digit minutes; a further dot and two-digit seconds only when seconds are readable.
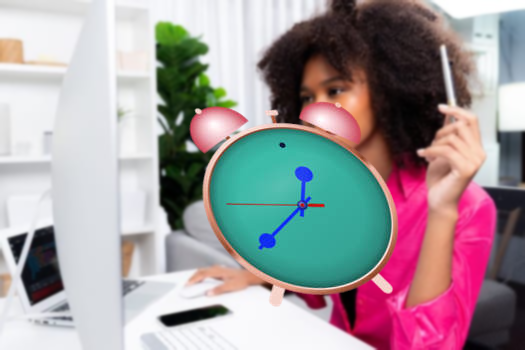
12.38.46
